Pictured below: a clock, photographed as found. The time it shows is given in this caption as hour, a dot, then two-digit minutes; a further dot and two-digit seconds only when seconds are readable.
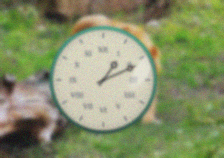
1.11
